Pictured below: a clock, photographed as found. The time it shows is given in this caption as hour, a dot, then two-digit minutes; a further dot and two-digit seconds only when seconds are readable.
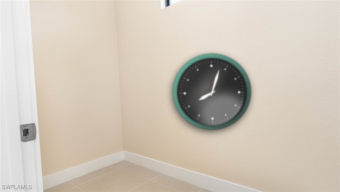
8.03
